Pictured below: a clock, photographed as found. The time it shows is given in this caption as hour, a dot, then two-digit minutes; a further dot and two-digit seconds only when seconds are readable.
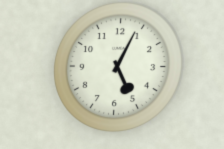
5.04
